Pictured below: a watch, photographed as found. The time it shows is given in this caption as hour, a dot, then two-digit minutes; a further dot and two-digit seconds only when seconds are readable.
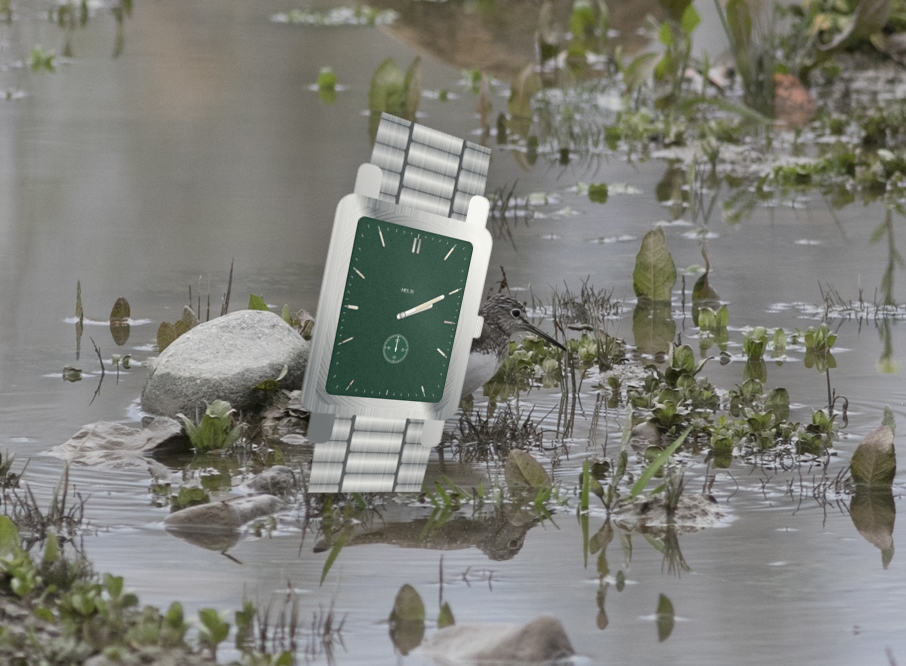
2.10
